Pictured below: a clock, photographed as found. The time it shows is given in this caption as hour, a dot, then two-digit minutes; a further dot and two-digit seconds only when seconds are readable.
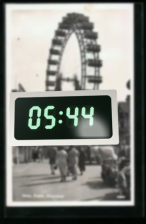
5.44
